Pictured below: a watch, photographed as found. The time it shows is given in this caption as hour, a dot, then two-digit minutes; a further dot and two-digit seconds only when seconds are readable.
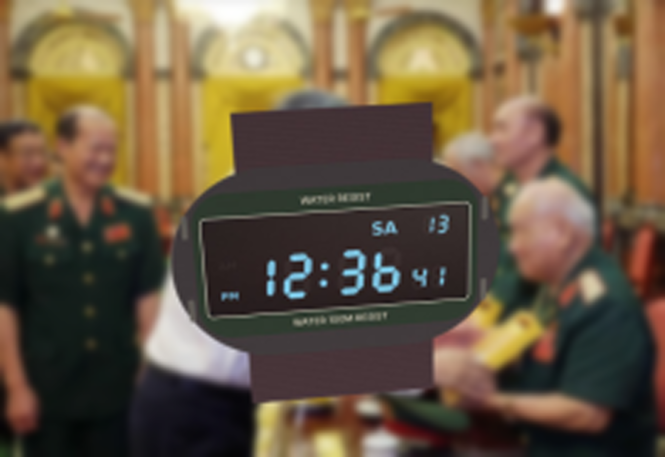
12.36.41
